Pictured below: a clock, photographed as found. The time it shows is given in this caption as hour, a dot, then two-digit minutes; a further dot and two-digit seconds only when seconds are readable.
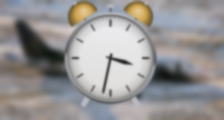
3.32
